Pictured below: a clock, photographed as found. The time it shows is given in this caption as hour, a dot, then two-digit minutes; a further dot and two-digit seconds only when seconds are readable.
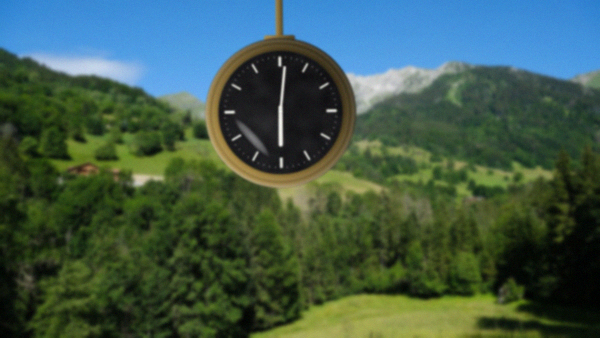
6.01
